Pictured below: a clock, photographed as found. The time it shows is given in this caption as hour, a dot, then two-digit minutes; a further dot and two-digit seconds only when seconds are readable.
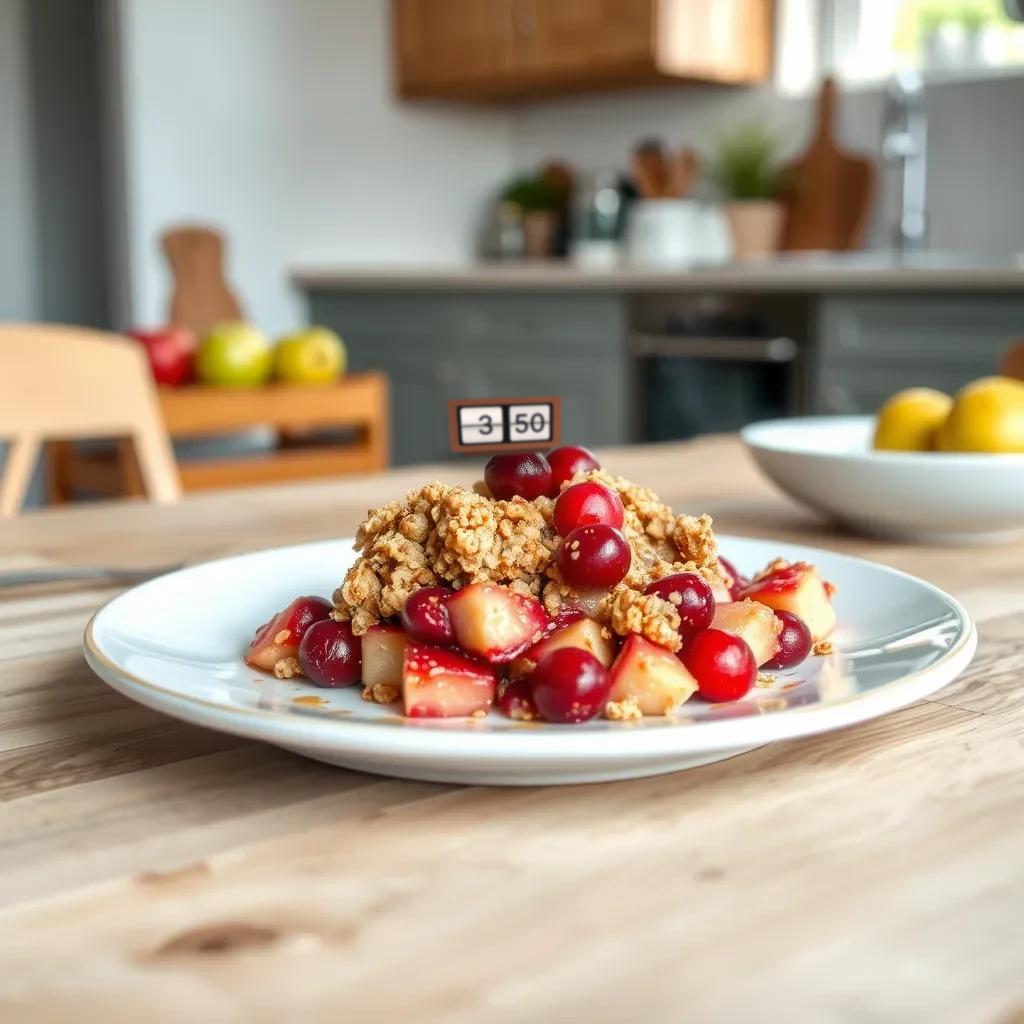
3.50
